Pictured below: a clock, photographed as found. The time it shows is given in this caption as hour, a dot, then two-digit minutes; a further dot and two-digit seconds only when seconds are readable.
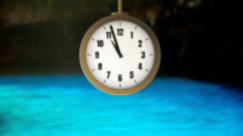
10.57
